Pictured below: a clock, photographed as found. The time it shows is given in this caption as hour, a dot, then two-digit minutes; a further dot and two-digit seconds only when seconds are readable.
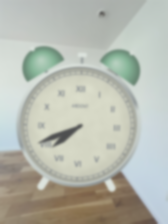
7.41
